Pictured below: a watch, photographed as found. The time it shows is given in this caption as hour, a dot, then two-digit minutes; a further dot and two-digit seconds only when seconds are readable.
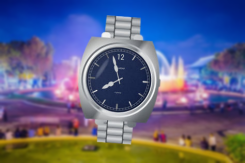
7.57
